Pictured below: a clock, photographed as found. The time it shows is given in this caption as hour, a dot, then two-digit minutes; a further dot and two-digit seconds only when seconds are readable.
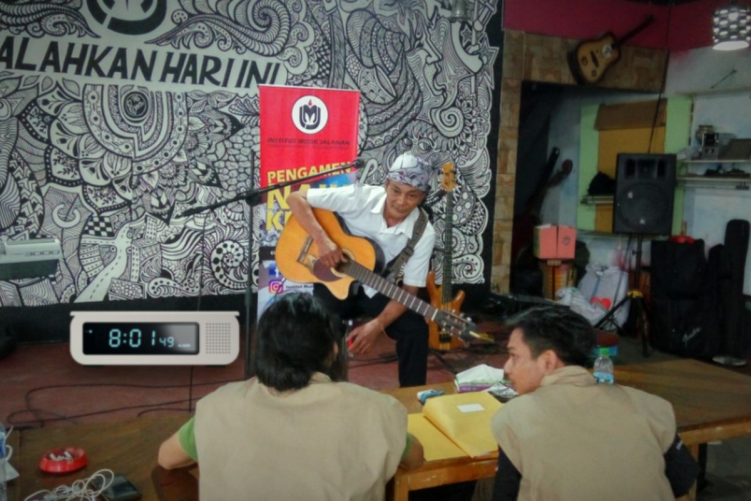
8.01
